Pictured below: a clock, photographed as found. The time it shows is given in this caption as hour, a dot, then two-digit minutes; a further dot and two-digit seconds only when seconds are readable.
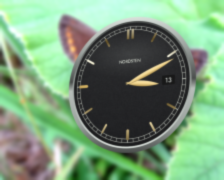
3.11
